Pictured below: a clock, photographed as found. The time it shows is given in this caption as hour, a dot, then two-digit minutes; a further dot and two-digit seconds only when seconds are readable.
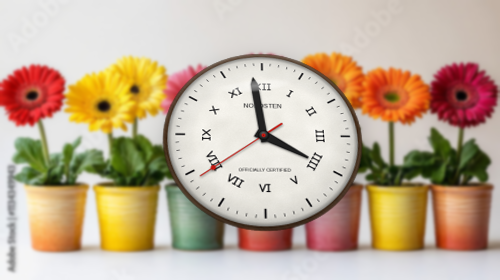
3.58.39
